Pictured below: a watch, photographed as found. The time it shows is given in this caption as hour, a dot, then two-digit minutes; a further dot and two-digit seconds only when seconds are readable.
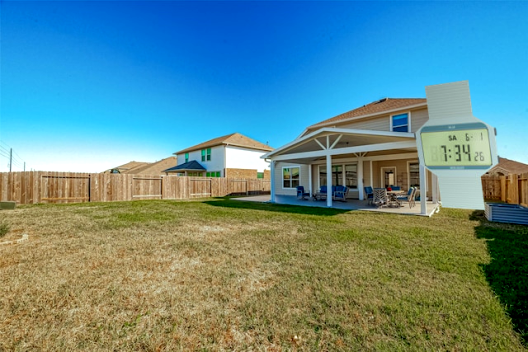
7.34.26
